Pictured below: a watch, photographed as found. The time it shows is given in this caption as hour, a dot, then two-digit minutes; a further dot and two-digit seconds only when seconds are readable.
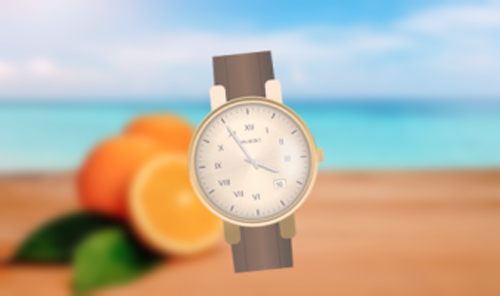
3.55
